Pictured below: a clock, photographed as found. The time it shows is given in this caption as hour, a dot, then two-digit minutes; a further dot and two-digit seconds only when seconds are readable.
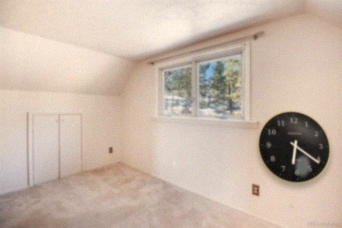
6.21
